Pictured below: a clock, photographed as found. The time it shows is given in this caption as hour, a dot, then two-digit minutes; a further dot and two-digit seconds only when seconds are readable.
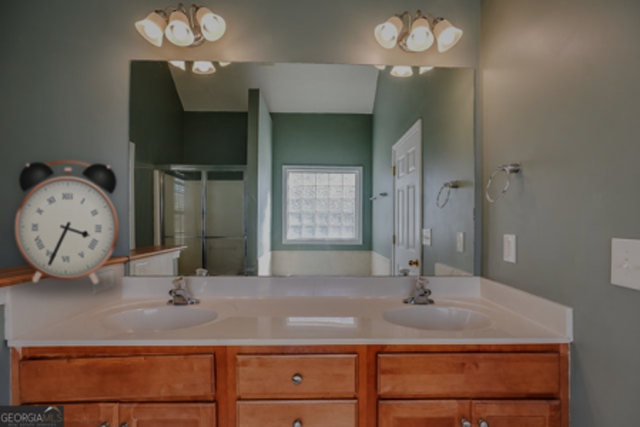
3.34
